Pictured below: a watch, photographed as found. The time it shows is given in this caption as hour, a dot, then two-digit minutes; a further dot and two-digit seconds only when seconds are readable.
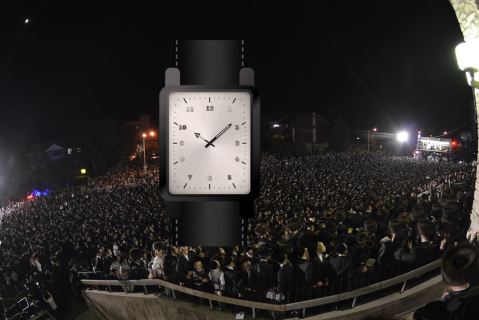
10.08
